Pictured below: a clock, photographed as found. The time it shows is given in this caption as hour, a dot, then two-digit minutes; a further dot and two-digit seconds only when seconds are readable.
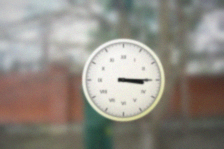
3.15
